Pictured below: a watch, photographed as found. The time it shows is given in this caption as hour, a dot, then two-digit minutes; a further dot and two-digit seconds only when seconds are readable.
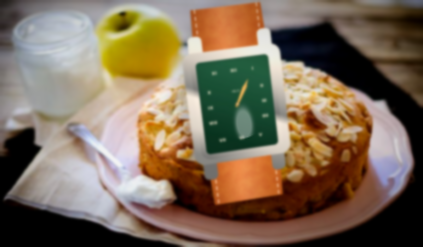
1.05
